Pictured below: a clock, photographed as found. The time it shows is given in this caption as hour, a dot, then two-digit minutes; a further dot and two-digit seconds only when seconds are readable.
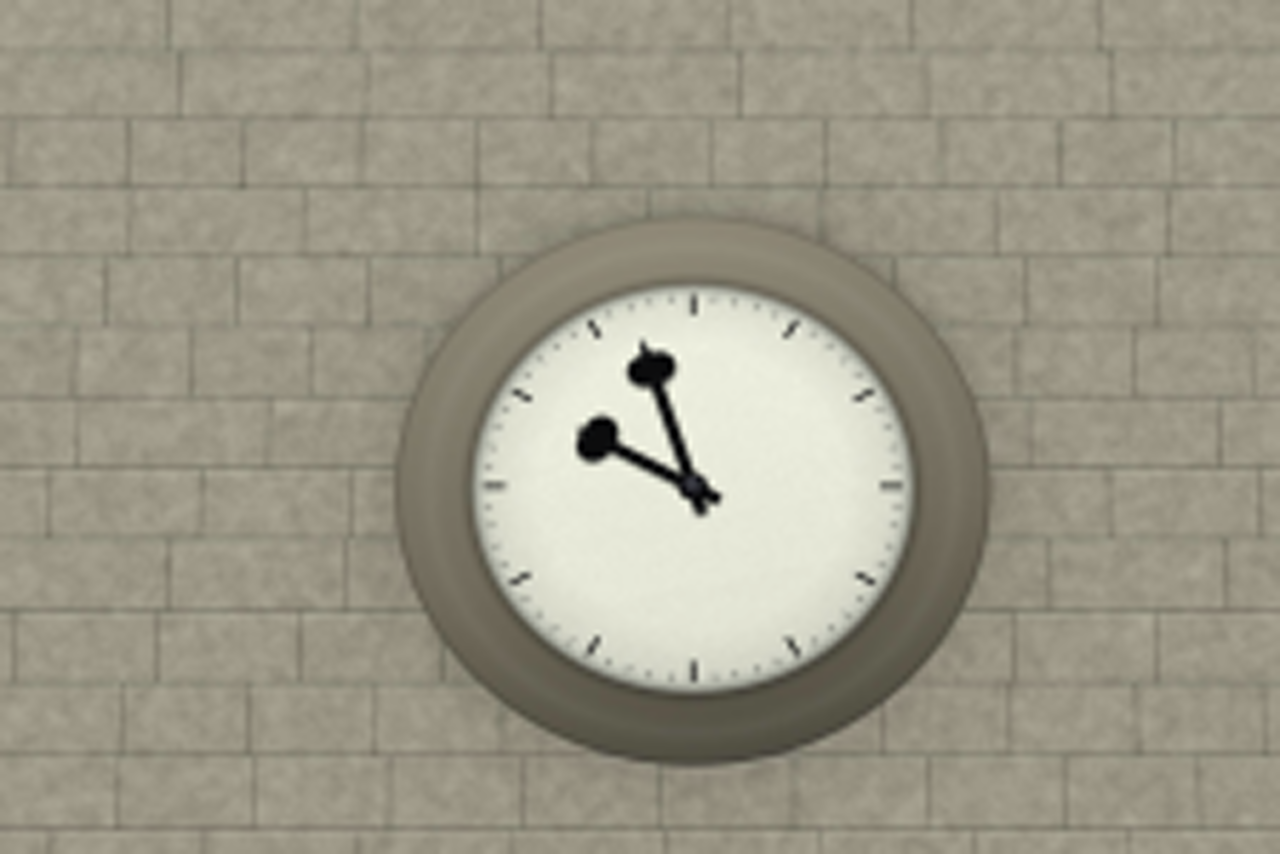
9.57
